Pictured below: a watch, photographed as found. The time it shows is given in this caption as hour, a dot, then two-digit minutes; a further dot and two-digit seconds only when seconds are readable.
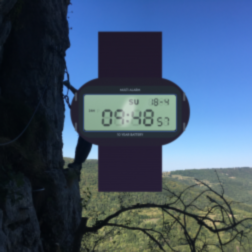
9.48
